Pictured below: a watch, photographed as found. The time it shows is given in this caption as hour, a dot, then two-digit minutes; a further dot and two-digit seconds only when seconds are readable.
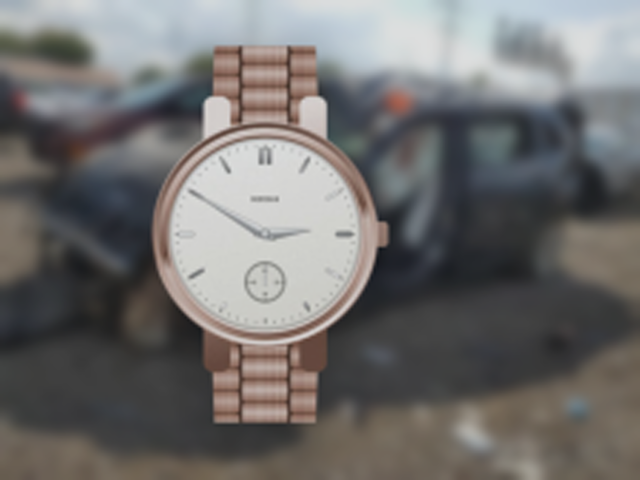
2.50
